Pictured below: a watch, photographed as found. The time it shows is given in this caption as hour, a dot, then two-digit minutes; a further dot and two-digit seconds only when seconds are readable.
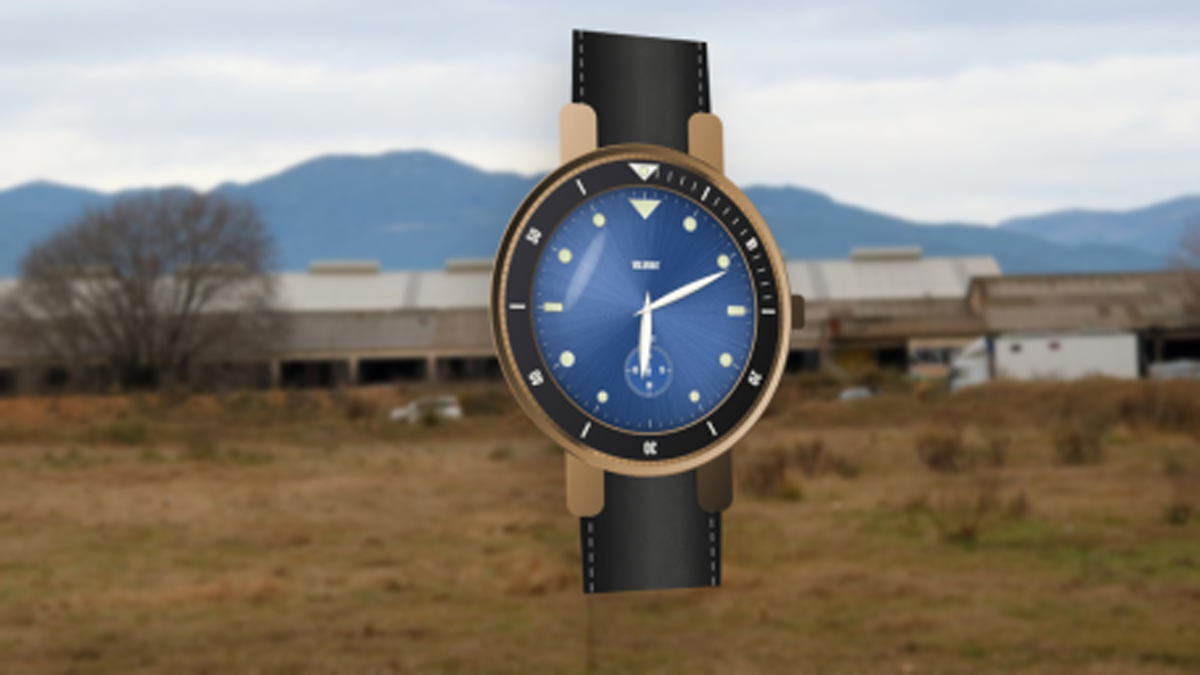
6.11
